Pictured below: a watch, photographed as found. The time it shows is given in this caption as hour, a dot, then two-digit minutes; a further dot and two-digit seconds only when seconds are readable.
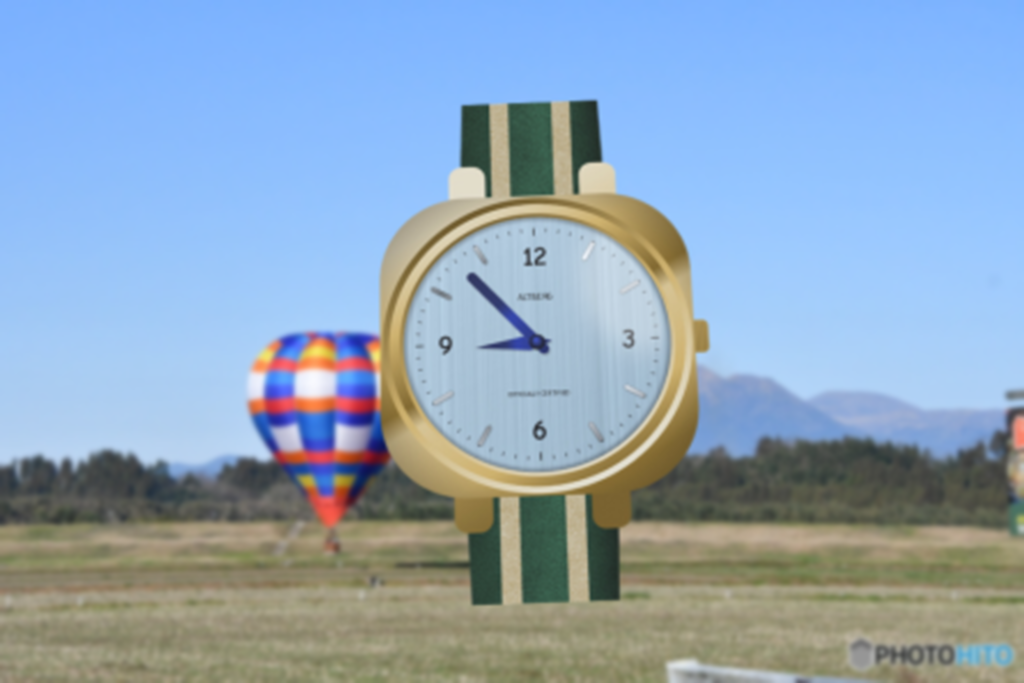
8.53
